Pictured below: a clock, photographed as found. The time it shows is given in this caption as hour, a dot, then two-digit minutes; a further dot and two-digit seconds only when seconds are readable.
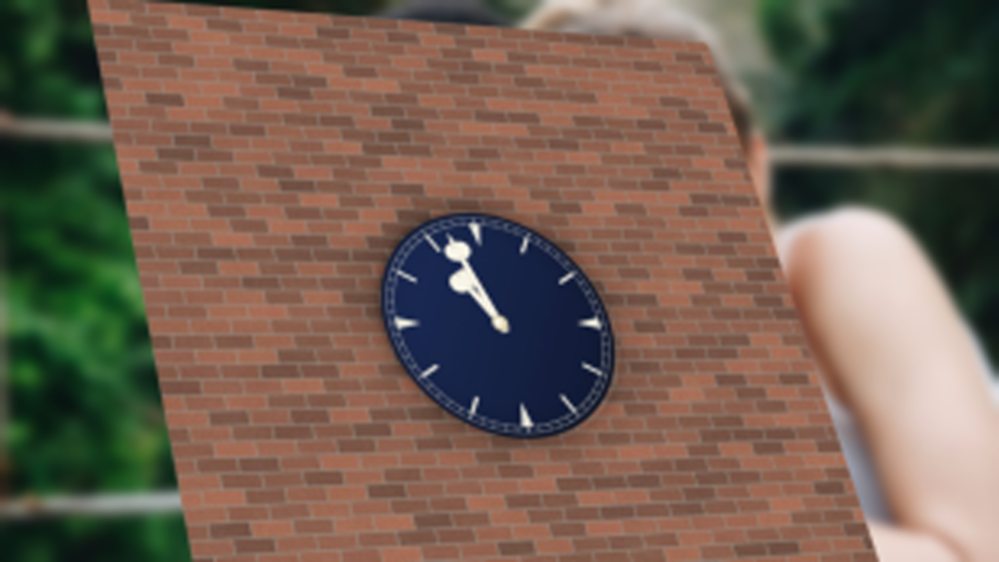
10.57
